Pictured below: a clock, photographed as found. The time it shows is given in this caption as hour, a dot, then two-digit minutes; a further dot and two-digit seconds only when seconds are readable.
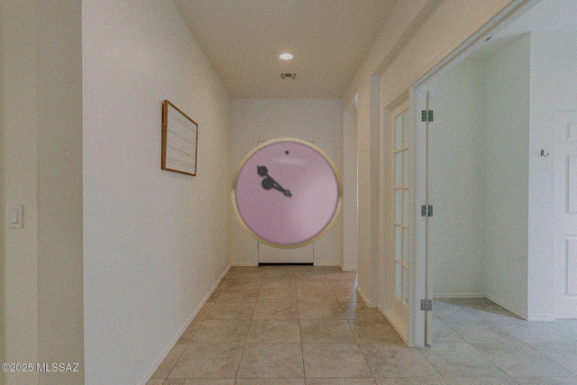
9.52
